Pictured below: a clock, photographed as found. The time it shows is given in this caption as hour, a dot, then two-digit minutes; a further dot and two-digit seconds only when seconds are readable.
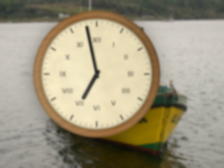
6.58
